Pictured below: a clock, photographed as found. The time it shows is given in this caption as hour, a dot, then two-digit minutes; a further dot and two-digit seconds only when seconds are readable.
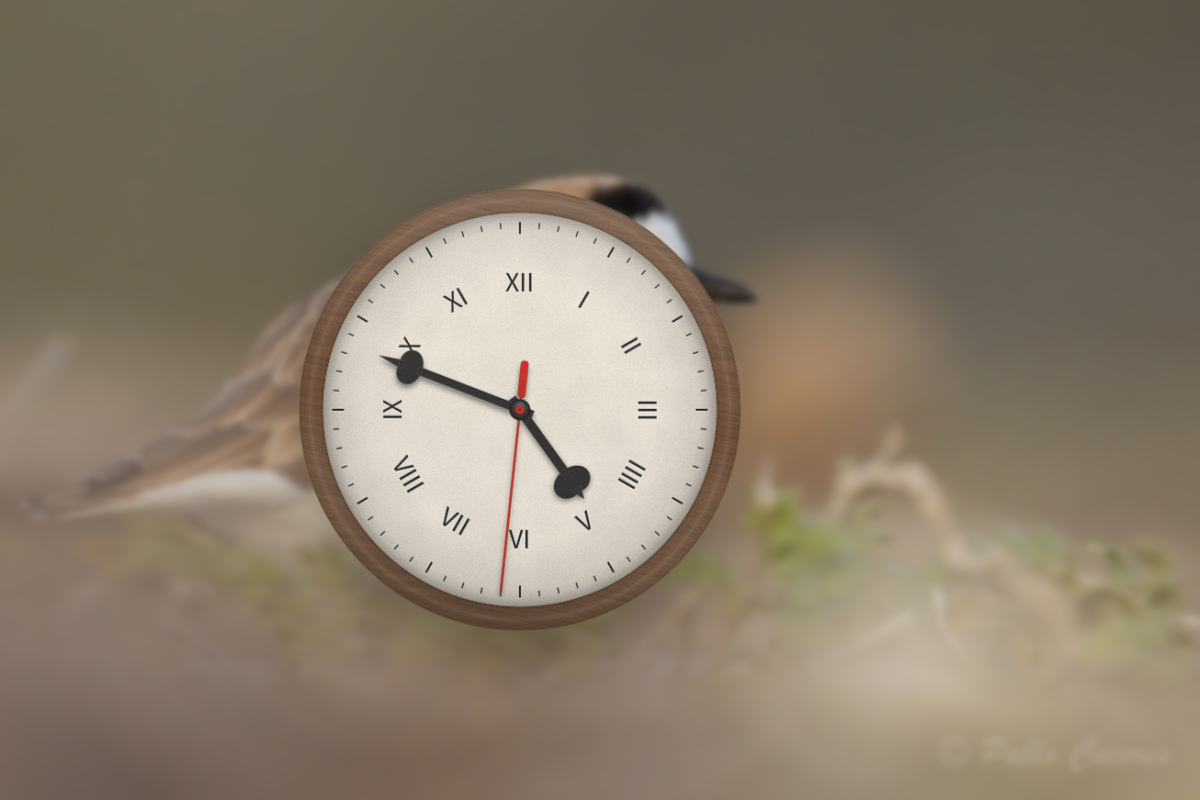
4.48.31
